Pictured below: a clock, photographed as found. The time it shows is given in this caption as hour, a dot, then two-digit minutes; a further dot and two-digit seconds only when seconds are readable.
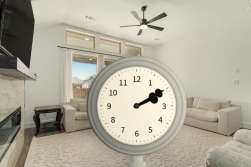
2.10
